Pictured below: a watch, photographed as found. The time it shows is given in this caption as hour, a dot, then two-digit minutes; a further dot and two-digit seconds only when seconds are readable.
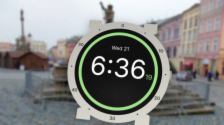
6.36
